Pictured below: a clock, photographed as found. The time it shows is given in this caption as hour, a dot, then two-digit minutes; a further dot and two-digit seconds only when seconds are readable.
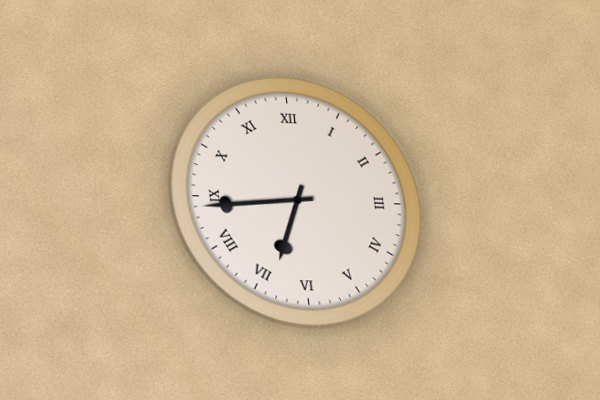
6.44
